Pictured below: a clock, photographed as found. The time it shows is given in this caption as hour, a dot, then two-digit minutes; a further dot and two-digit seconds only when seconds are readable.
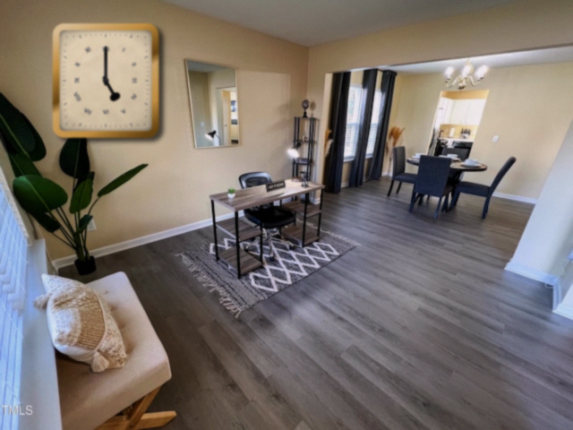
5.00
